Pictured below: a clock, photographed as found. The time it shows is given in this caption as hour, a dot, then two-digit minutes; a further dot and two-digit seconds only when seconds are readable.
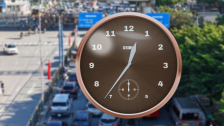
12.36
